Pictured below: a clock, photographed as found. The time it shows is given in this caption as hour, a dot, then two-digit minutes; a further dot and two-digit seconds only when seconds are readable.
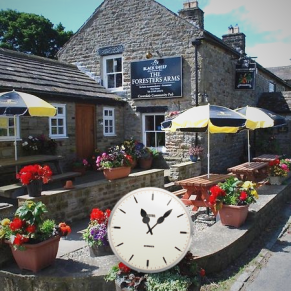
11.07
